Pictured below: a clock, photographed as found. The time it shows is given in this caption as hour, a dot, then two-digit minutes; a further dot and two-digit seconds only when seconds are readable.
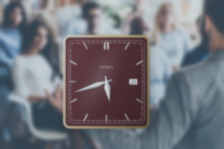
5.42
